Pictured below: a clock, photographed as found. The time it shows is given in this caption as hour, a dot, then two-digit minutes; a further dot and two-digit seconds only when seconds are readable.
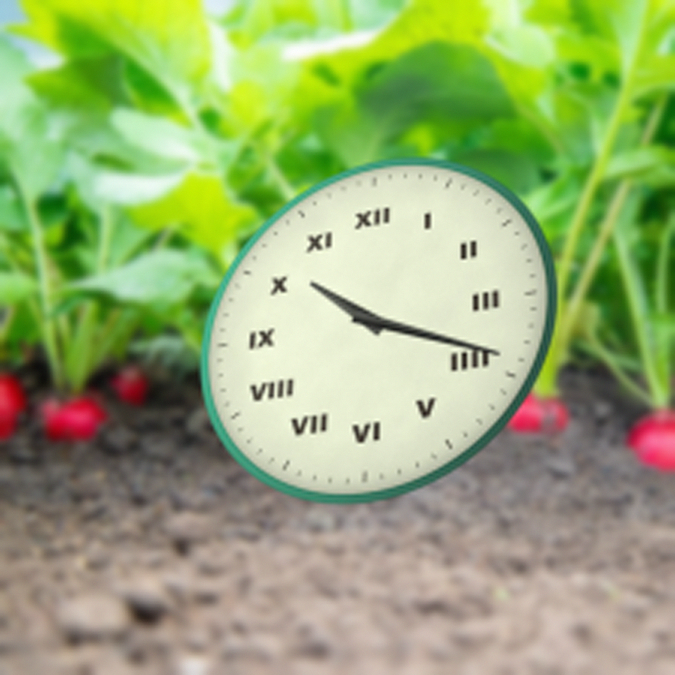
10.19
